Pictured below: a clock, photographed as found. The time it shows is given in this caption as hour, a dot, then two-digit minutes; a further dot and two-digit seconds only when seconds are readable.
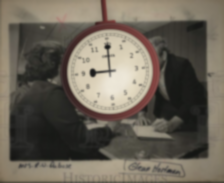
9.00
